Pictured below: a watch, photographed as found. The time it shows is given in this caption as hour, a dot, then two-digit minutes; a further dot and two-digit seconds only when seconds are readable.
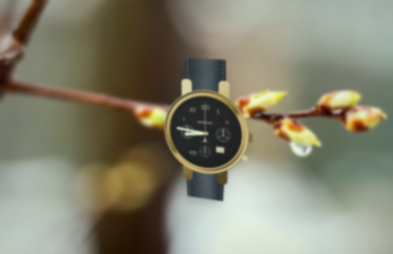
8.46
